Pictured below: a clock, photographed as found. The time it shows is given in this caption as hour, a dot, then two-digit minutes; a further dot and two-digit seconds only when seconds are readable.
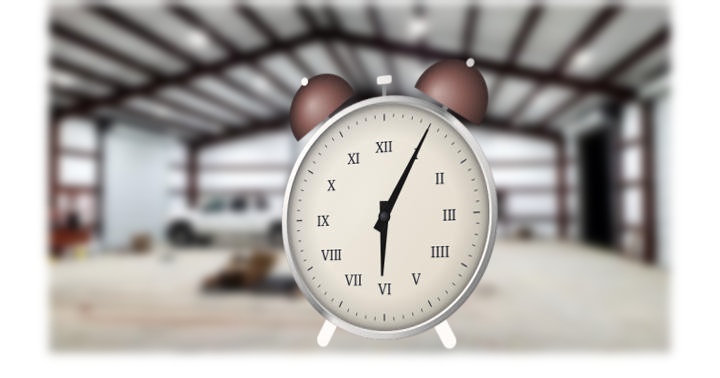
6.05
